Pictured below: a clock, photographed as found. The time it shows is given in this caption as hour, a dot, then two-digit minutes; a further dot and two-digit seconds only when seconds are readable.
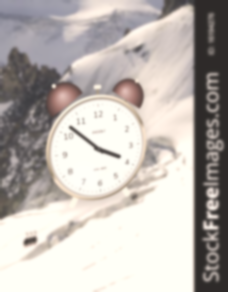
3.52
